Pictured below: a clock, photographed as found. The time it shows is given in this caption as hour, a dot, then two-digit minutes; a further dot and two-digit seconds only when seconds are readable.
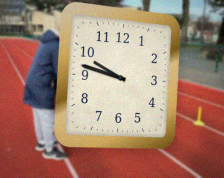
9.47
